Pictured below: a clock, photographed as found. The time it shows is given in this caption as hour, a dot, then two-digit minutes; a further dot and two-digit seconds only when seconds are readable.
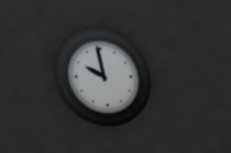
9.59
